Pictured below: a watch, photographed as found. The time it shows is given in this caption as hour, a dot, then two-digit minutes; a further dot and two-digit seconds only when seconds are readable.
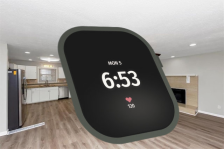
6.53
